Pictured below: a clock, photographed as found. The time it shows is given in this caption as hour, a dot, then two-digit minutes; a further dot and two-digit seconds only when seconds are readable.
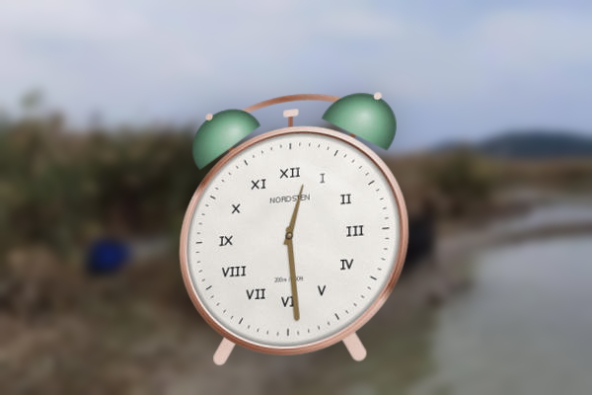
12.29
